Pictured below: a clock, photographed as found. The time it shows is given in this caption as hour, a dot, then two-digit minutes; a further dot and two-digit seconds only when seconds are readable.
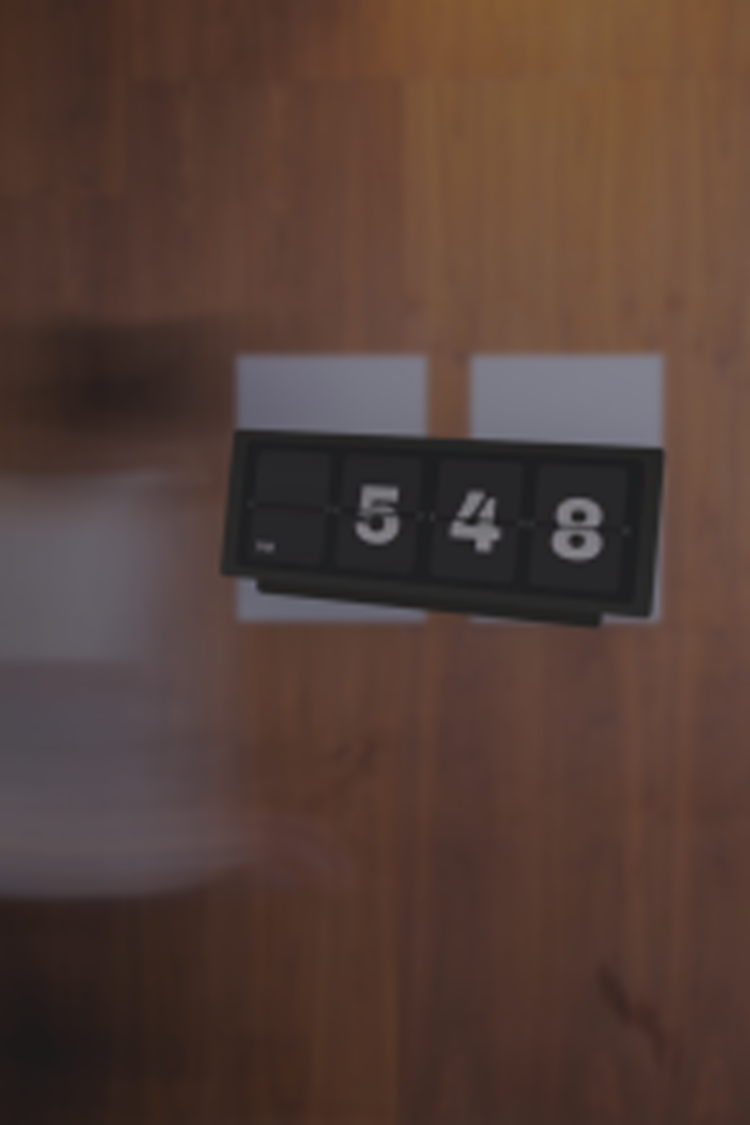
5.48
